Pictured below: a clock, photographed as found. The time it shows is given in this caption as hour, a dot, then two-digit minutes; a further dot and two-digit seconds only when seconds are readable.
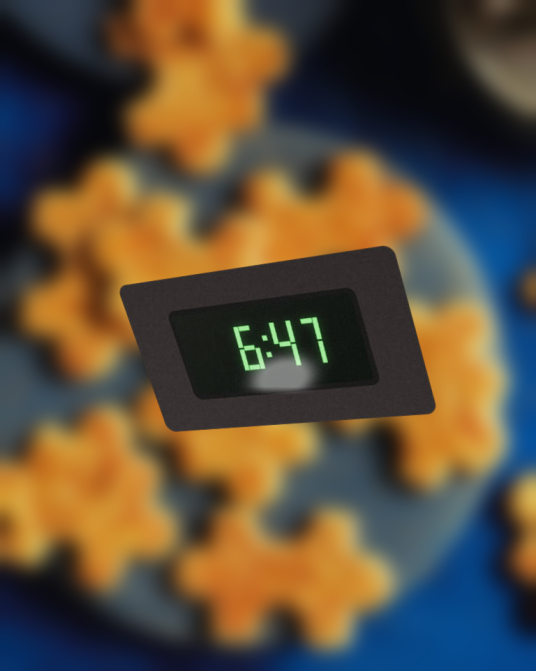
6.47
